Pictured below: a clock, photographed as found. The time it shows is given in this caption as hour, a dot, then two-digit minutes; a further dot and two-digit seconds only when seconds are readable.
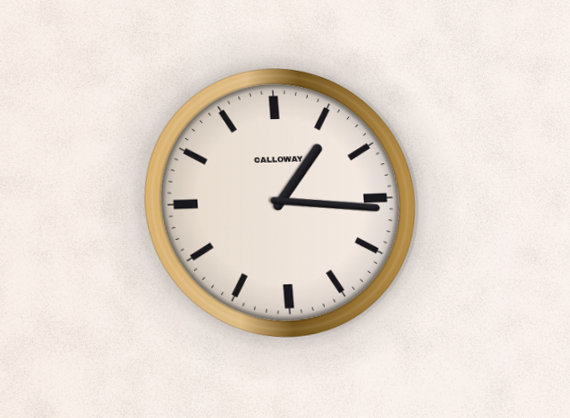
1.16
